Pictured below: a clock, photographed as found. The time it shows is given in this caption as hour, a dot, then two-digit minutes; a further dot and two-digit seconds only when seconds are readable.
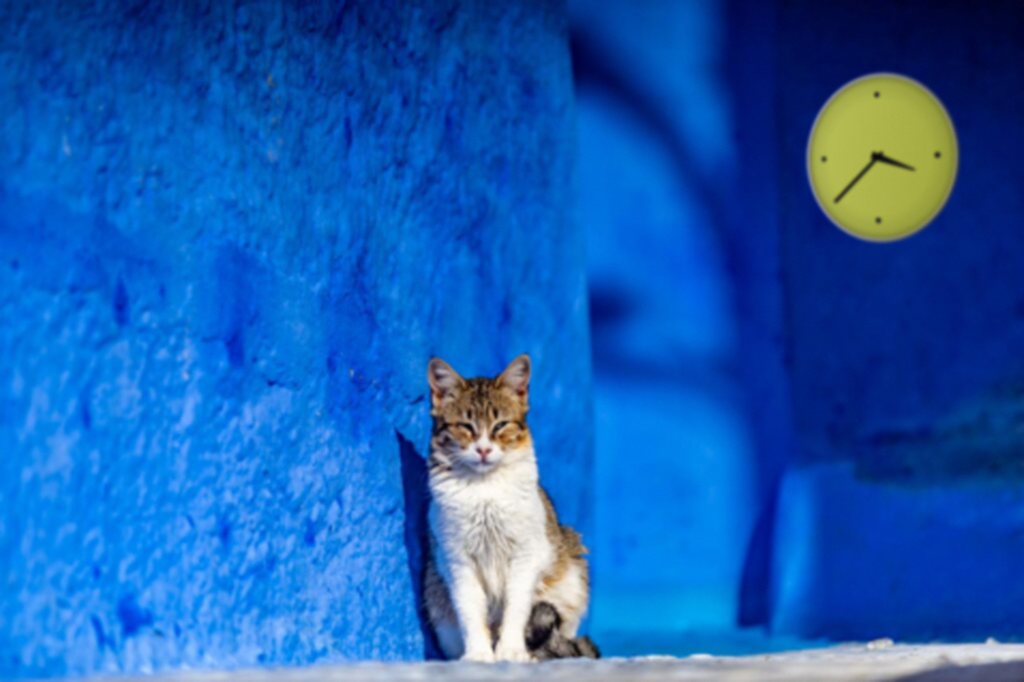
3.38
